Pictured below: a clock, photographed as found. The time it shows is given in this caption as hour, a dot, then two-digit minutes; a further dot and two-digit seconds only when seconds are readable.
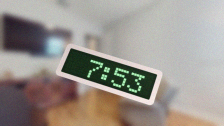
7.53
